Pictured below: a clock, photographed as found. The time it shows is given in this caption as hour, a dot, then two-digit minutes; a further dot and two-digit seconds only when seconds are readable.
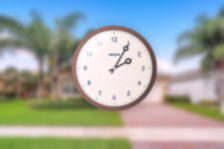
2.05
